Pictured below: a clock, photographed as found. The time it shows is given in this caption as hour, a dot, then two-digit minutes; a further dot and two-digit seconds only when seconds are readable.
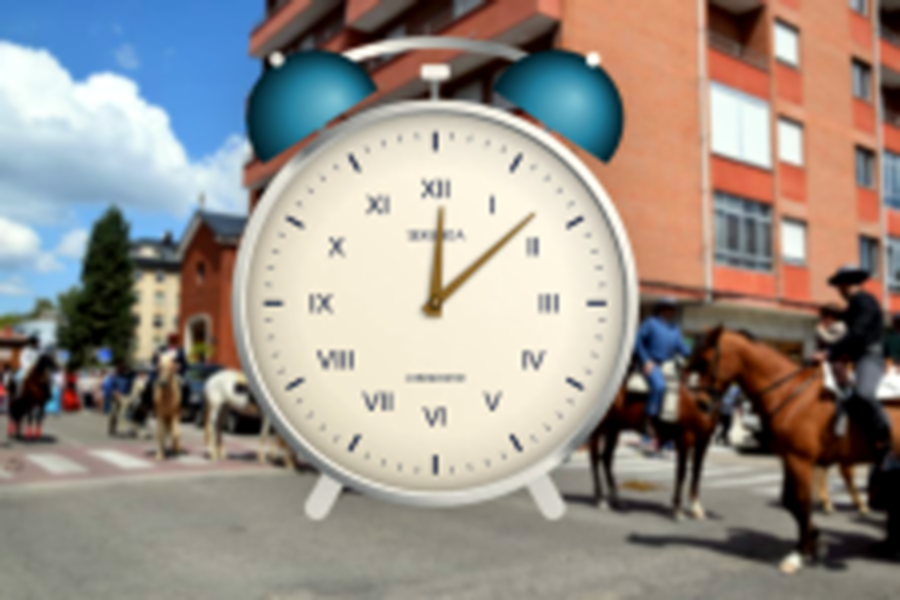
12.08
